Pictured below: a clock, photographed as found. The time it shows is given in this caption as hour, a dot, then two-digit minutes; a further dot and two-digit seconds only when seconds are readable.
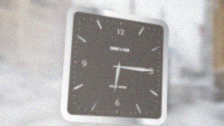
6.15
